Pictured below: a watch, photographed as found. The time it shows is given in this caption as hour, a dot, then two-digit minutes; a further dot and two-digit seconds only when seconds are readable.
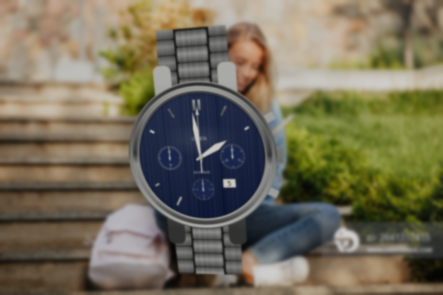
1.59
